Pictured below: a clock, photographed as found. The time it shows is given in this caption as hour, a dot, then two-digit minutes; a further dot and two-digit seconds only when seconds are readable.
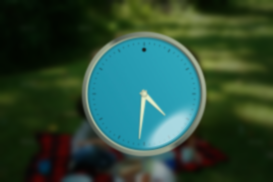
4.31
